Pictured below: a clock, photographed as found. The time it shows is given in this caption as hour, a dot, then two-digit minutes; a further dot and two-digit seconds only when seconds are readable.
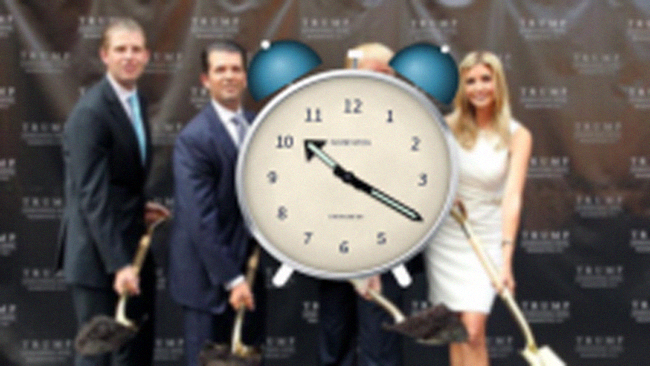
10.20
